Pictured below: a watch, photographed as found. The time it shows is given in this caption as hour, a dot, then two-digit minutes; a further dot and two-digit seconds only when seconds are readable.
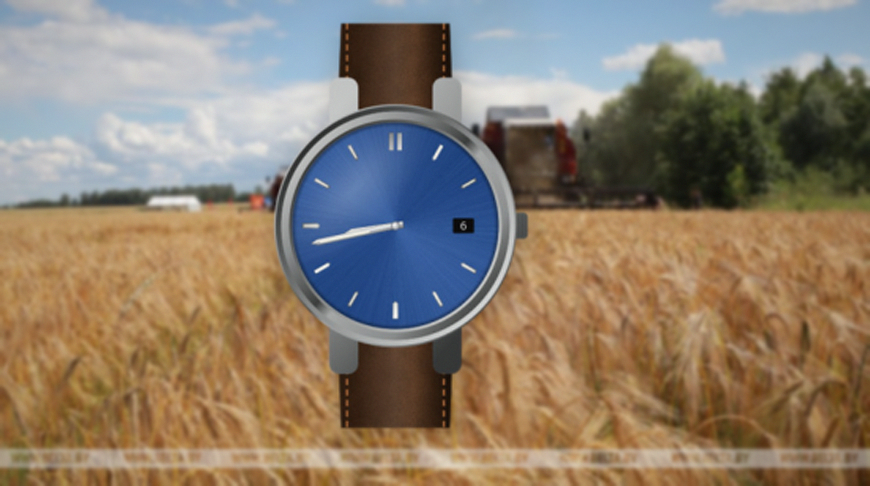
8.43
